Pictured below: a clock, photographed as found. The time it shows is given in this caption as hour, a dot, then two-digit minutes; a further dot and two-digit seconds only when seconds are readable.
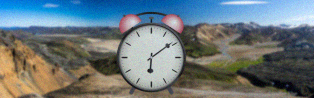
6.09
